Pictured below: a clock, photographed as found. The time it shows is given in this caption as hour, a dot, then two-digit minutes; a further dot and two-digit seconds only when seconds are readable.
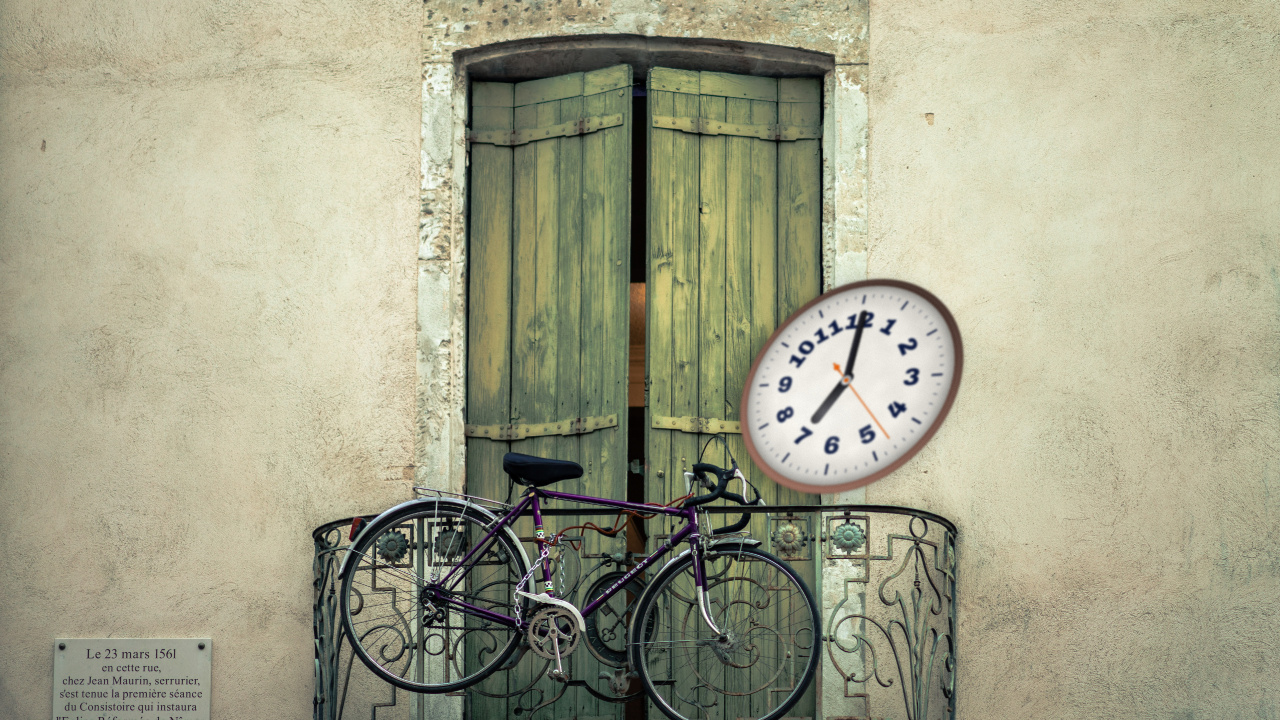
7.00.23
